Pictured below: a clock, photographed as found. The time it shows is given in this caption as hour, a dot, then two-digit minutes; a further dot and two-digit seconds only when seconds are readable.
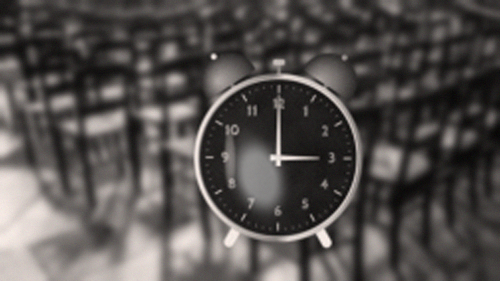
3.00
